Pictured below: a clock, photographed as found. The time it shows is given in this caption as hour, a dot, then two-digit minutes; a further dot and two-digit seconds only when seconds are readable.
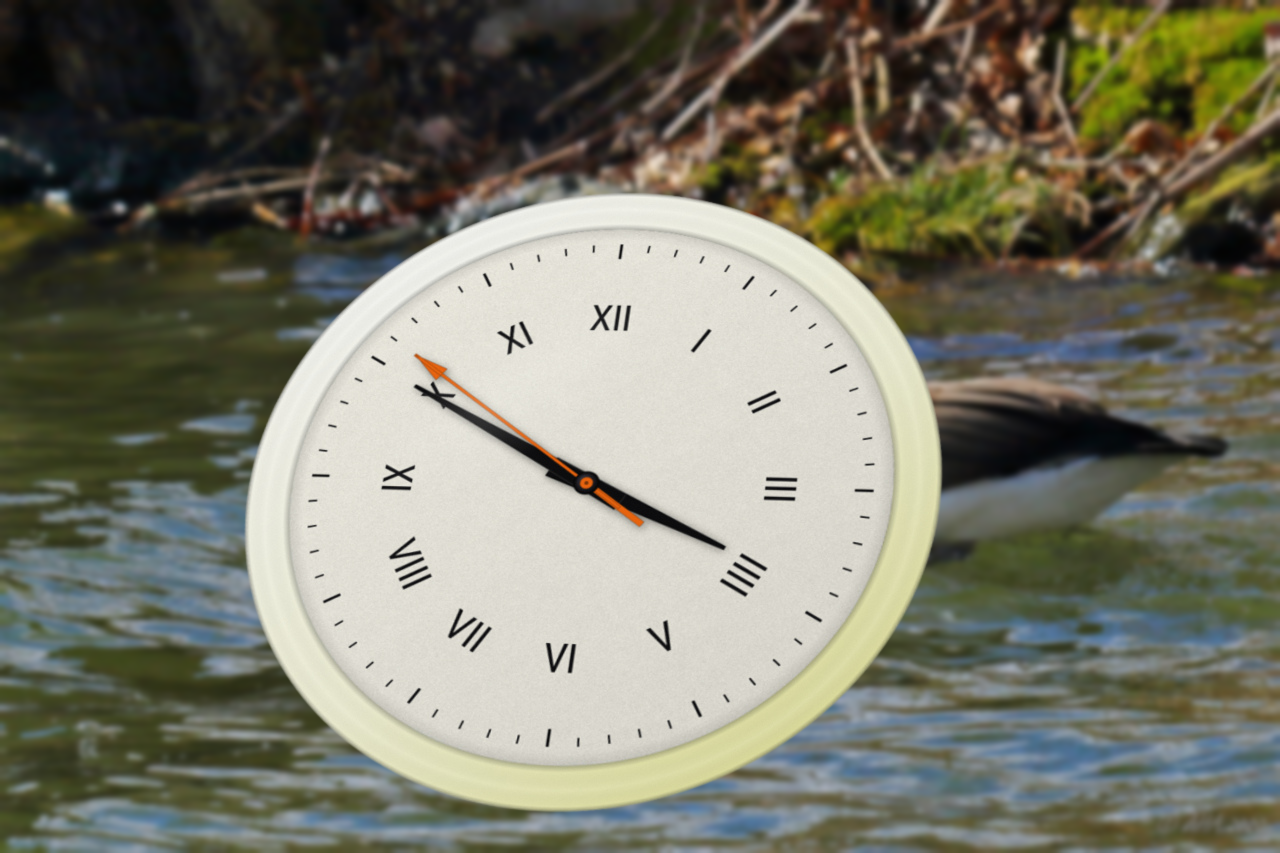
3.49.51
